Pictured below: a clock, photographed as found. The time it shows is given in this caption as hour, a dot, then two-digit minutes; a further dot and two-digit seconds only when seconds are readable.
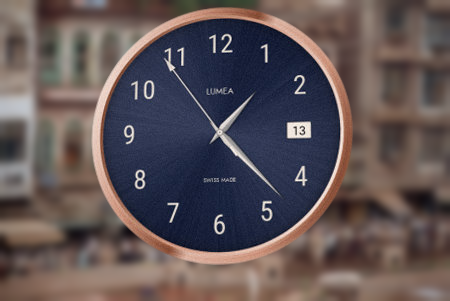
1.22.54
